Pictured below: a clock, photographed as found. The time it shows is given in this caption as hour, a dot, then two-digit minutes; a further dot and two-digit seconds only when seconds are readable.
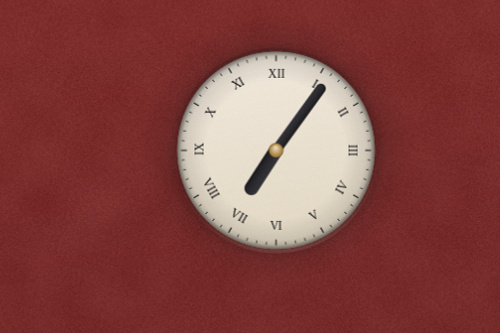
7.06
